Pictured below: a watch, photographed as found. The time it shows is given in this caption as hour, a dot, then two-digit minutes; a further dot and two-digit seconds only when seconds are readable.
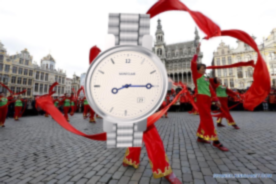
8.15
